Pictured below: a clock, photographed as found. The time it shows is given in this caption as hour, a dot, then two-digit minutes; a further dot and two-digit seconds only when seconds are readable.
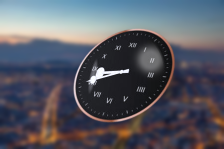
8.41
